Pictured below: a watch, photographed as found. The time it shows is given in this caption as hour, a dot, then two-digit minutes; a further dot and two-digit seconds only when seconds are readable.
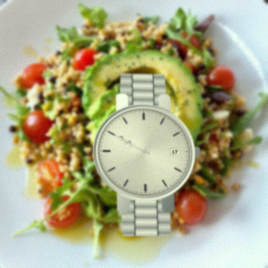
9.50
